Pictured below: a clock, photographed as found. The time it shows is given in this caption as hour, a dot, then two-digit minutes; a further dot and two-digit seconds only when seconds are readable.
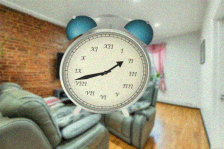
1.42
